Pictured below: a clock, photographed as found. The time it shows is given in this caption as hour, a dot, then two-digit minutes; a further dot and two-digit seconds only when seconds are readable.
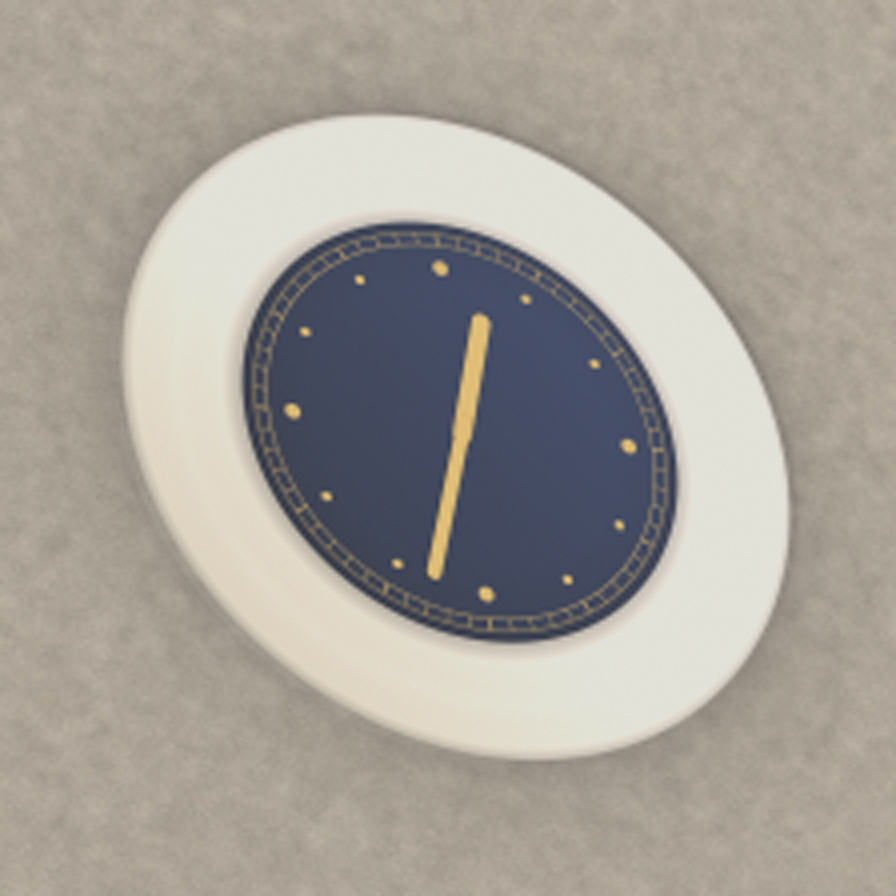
12.33
